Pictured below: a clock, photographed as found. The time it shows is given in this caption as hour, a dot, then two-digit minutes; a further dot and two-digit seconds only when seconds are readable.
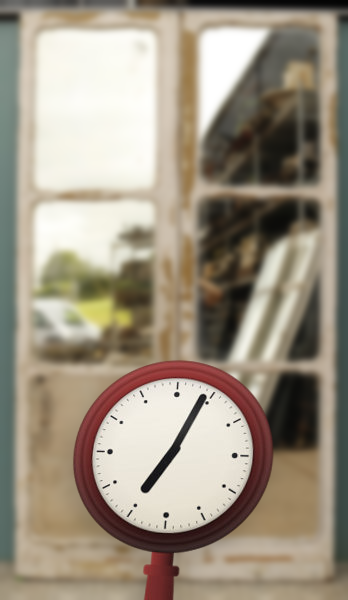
7.04
